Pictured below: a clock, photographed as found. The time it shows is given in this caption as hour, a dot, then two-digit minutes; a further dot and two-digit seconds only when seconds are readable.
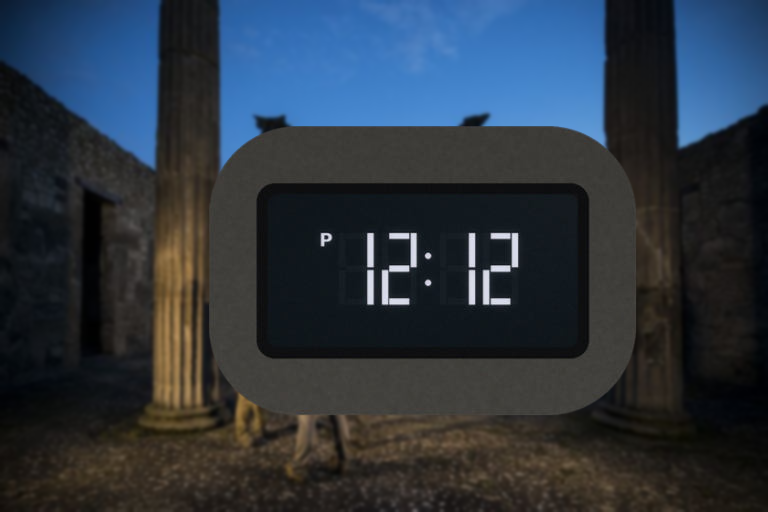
12.12
